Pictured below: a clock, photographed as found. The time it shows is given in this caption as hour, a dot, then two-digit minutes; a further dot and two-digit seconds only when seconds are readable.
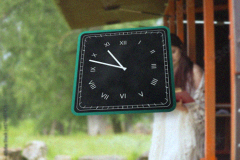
10.48
